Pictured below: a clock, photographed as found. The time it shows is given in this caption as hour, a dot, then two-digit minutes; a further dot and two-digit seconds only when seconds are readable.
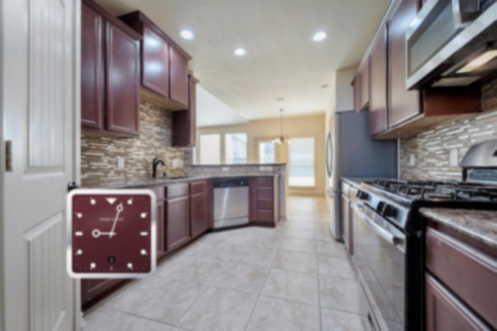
9.03
